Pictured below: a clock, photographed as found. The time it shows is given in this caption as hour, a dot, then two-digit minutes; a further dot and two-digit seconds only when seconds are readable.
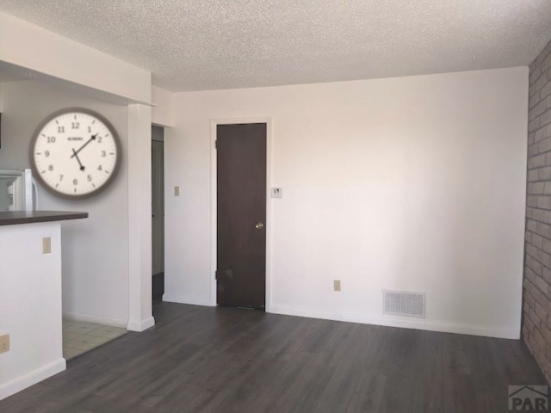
5.08
